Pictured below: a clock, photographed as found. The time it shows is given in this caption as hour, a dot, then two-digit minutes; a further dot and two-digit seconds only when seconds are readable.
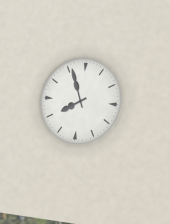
7.56
